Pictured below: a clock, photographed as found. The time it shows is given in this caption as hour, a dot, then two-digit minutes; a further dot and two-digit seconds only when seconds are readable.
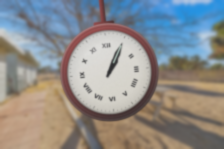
1.05
